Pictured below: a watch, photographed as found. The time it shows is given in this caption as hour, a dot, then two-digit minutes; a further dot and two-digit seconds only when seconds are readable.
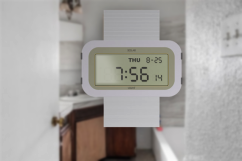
7.56.14
